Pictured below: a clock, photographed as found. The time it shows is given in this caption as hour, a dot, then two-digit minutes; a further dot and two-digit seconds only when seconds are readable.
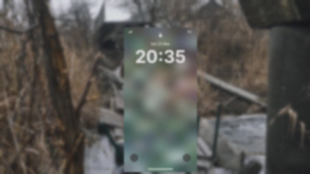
20.35
